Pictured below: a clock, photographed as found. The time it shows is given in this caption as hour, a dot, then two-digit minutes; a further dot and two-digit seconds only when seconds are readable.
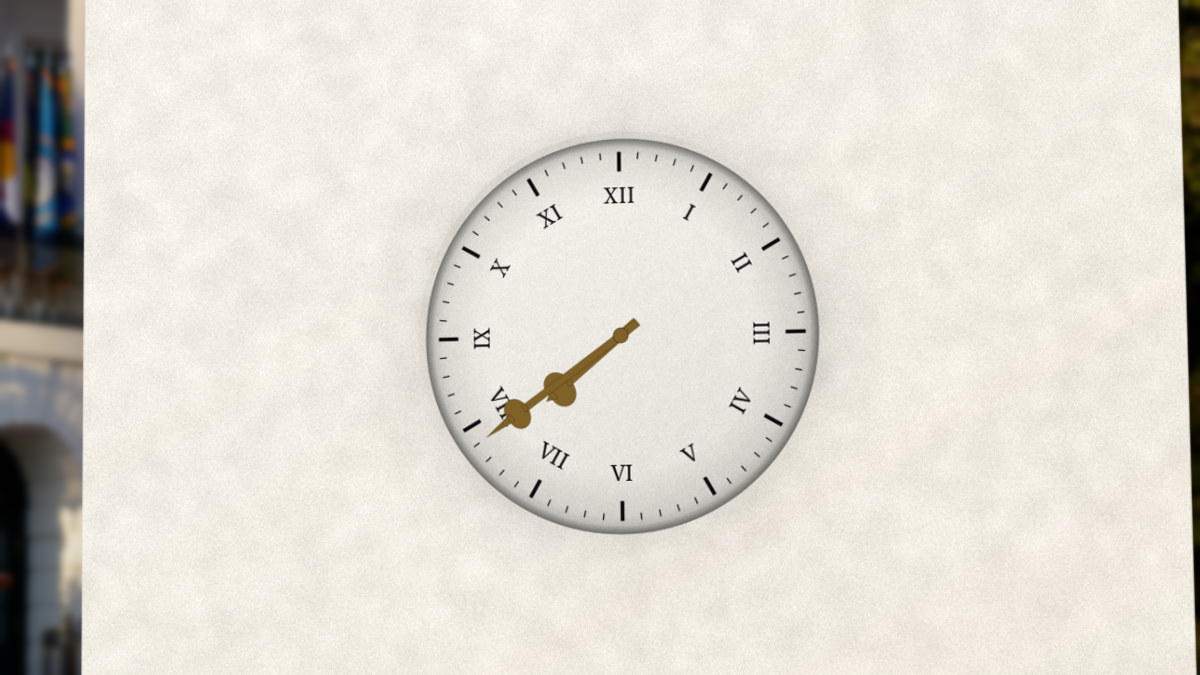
7.39
